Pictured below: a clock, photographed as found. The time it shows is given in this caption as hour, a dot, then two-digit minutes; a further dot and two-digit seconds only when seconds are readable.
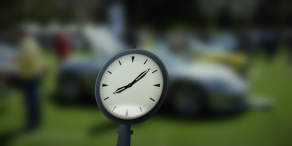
8.08
